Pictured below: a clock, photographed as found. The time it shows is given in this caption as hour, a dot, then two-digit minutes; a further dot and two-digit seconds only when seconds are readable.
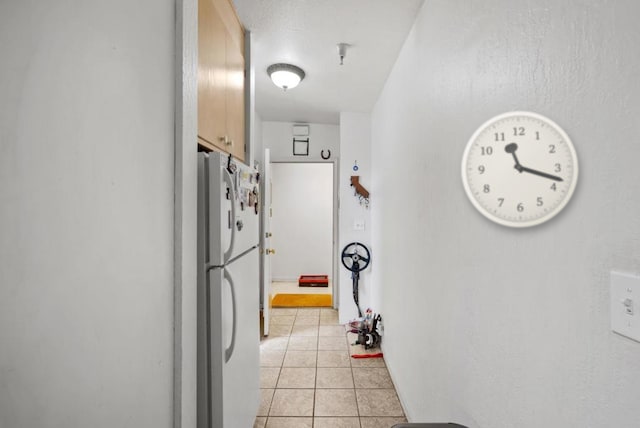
11.18
